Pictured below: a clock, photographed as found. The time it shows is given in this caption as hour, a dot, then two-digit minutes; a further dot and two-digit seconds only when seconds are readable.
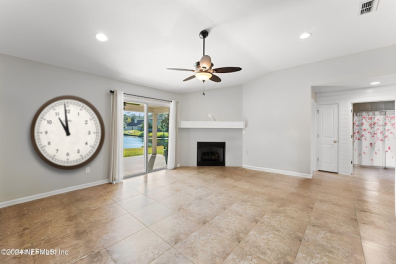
10.59
